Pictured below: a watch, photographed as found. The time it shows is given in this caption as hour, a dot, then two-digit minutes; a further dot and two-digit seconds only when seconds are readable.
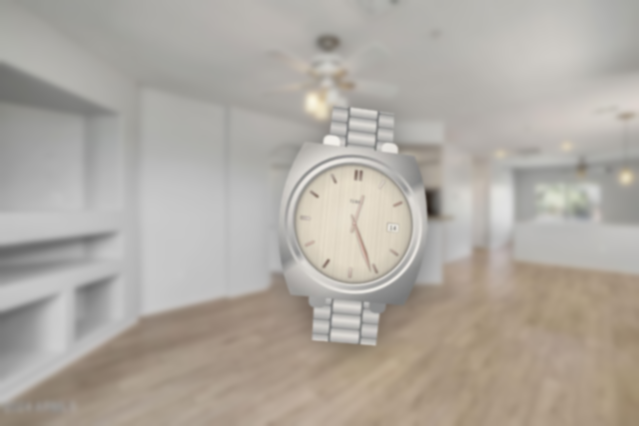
12.26
